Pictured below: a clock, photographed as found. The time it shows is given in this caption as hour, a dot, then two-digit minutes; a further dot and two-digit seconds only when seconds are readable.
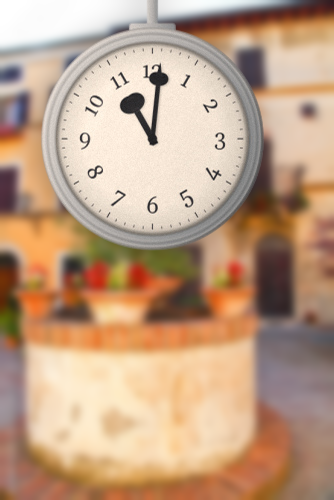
11.01
